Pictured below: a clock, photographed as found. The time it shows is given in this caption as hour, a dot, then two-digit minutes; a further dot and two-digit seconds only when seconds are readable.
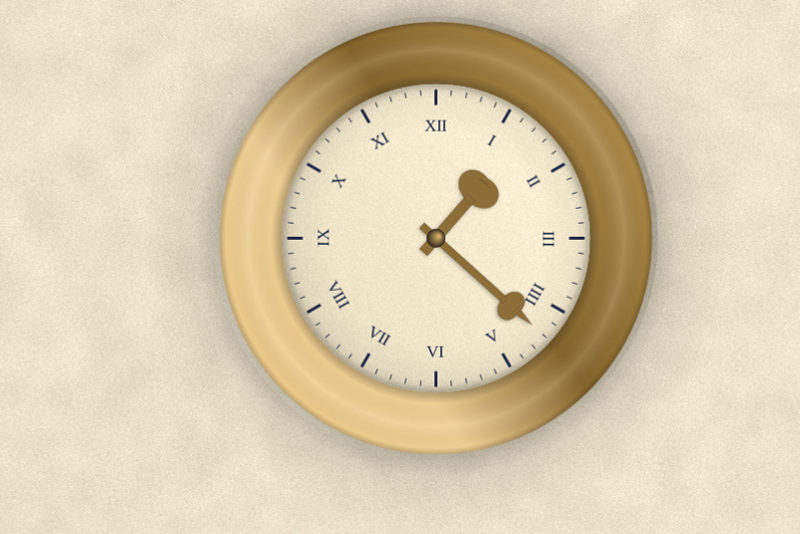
1.22
